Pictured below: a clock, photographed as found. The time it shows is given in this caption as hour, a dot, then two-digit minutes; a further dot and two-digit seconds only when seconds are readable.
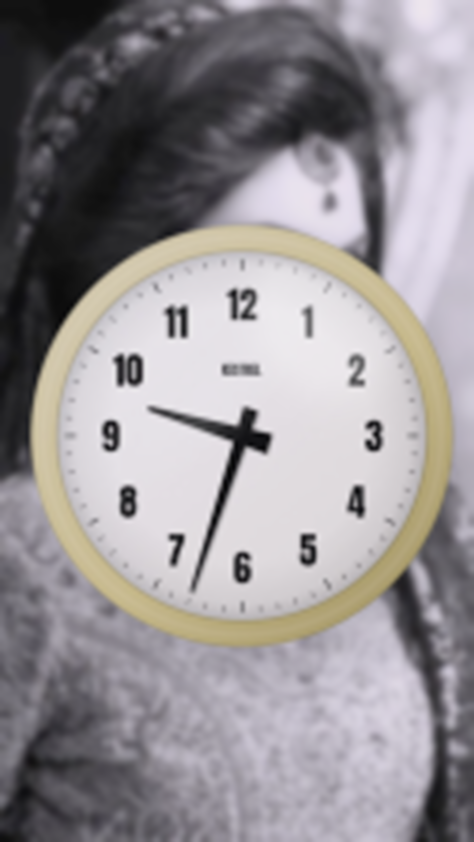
9.33
